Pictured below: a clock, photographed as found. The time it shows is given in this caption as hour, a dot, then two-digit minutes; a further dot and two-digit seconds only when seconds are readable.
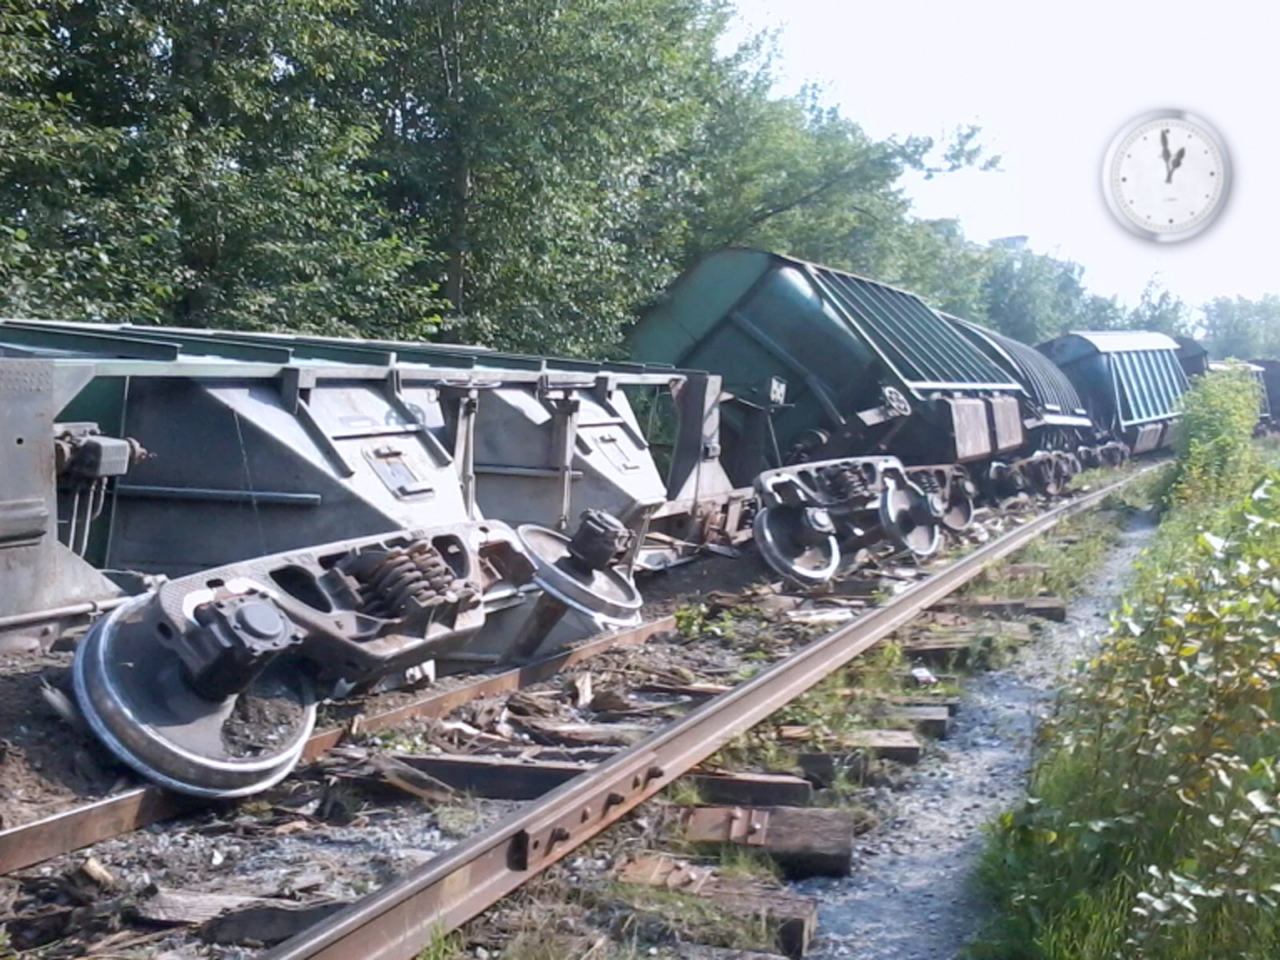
12.59
